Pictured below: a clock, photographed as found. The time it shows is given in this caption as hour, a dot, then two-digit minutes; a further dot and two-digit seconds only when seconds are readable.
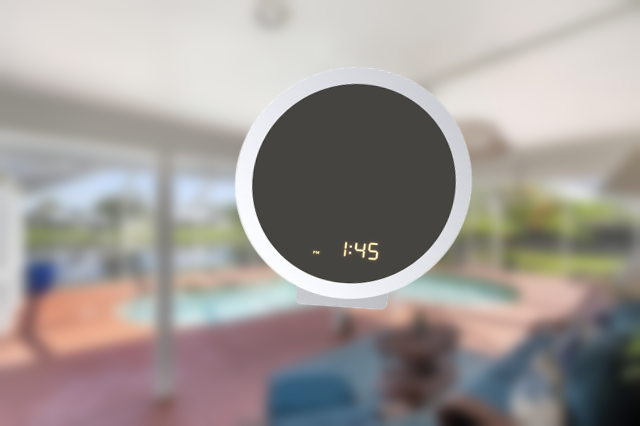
1.45
